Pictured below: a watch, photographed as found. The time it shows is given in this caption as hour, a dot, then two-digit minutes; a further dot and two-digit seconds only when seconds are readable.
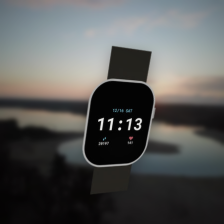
11.13
